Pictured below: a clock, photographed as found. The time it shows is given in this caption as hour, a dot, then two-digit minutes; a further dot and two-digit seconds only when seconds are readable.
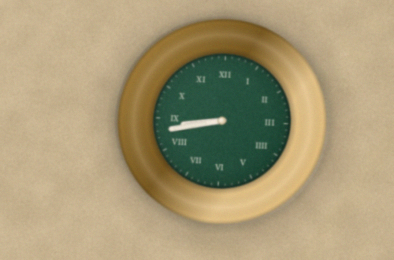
8.43
